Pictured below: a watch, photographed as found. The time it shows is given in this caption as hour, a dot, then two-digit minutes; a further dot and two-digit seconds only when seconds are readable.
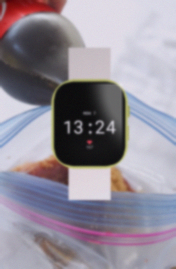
13.24
